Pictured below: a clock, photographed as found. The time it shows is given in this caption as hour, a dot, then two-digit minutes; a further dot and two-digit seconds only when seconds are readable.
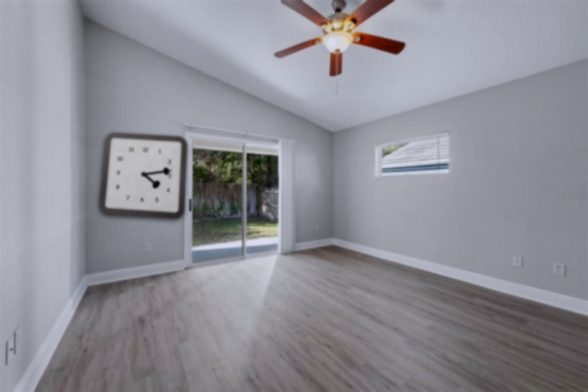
4.13
